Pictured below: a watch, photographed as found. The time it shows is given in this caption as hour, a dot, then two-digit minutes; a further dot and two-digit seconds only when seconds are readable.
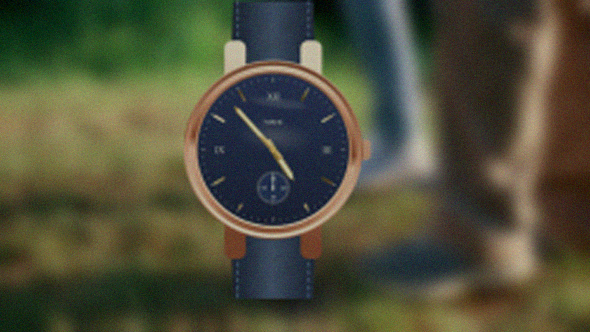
4.53
